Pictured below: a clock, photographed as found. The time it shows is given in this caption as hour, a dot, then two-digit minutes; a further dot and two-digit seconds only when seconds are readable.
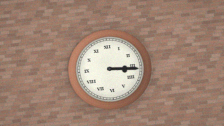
3.16
